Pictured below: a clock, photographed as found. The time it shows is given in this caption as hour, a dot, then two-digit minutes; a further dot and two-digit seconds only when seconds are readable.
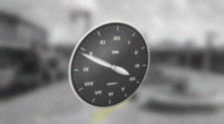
3.49
